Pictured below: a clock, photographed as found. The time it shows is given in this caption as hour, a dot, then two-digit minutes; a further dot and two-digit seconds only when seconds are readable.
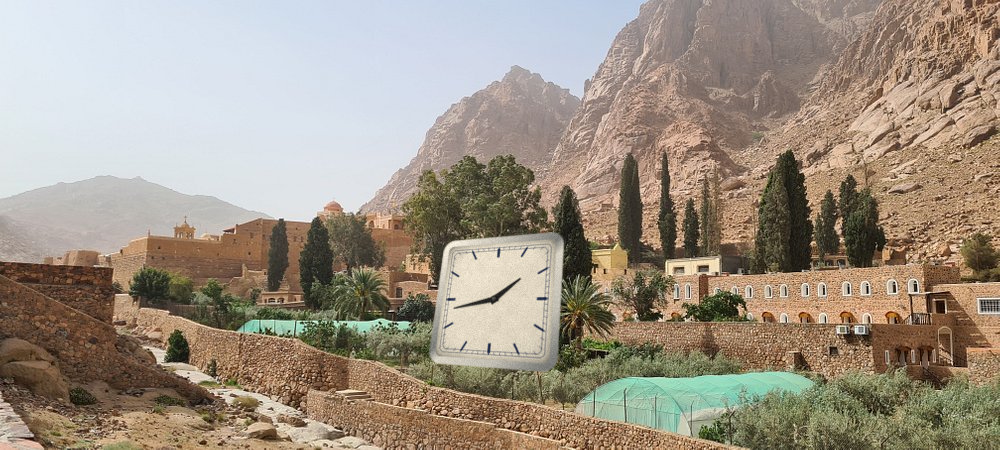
1.43
